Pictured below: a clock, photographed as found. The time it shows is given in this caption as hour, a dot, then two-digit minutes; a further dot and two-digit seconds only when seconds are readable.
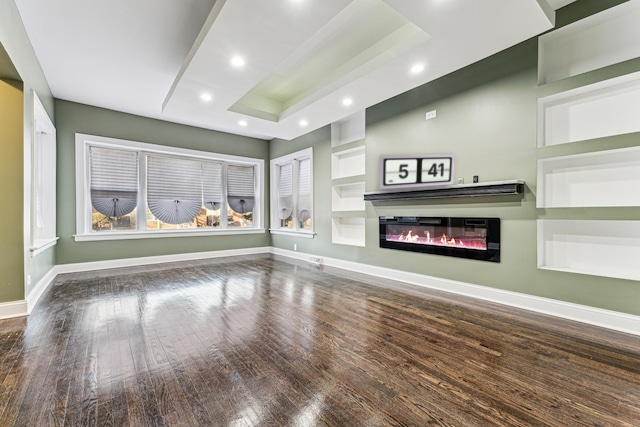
5.41
